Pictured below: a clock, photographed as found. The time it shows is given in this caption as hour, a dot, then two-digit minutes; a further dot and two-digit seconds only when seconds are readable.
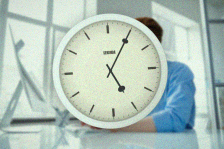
5.05
